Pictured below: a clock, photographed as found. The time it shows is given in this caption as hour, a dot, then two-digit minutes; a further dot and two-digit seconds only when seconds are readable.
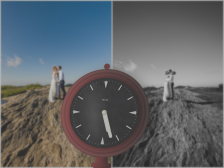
5.27
